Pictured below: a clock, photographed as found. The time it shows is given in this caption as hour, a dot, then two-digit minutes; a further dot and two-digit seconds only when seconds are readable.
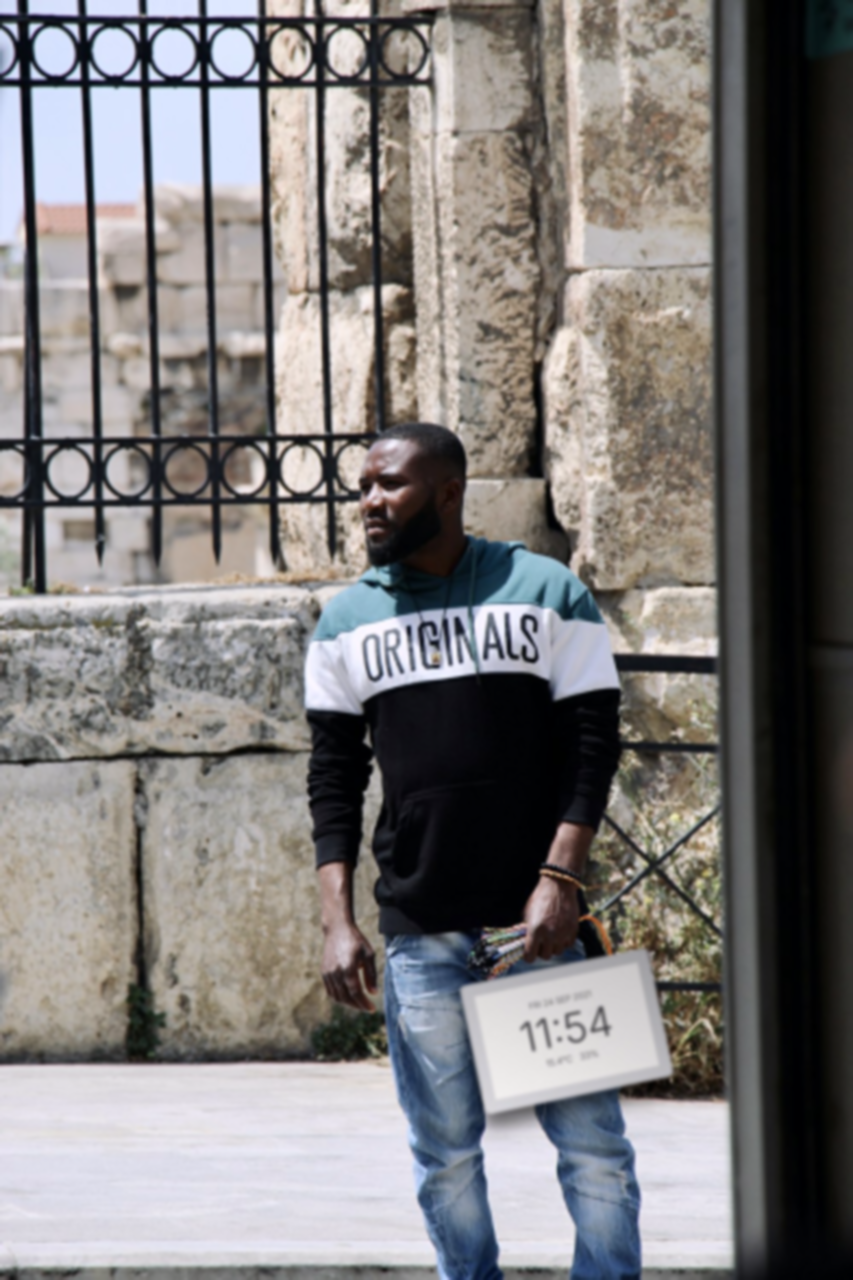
11.54
